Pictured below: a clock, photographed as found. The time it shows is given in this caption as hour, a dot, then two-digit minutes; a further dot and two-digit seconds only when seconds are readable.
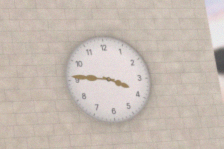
3.46
